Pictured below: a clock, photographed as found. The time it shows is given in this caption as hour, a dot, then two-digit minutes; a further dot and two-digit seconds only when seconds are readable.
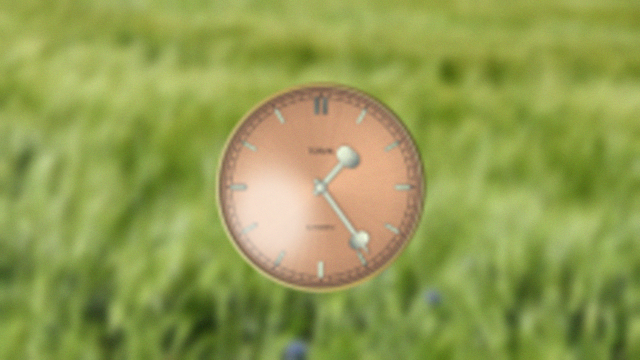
1.24
